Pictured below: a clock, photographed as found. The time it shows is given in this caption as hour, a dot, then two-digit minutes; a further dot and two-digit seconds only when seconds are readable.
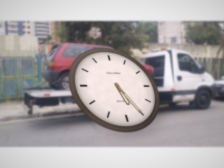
5.25
